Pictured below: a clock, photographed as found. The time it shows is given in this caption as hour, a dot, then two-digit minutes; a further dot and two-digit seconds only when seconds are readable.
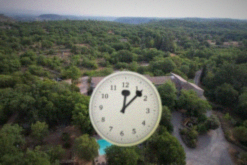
12.07
